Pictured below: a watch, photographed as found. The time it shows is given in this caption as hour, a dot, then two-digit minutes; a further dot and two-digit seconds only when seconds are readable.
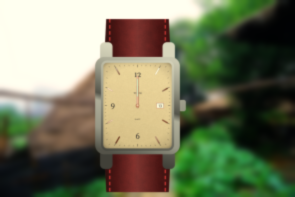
12.00
